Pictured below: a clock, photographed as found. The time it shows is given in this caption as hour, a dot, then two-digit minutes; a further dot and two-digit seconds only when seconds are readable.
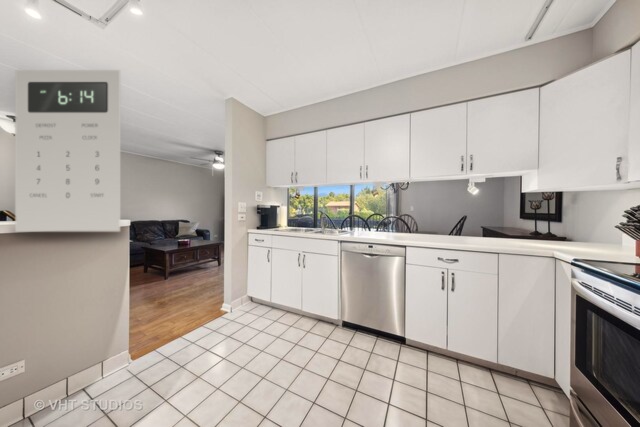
6.14
